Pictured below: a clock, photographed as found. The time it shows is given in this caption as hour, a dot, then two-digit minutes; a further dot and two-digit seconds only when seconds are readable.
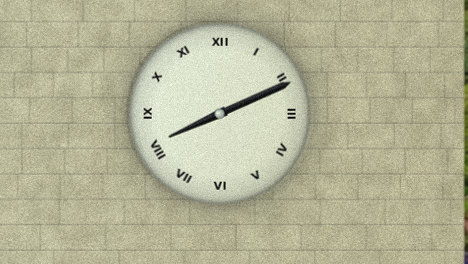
8.11
